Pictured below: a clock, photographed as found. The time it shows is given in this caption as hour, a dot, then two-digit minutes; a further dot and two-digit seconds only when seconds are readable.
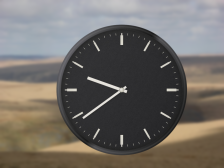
9.39
